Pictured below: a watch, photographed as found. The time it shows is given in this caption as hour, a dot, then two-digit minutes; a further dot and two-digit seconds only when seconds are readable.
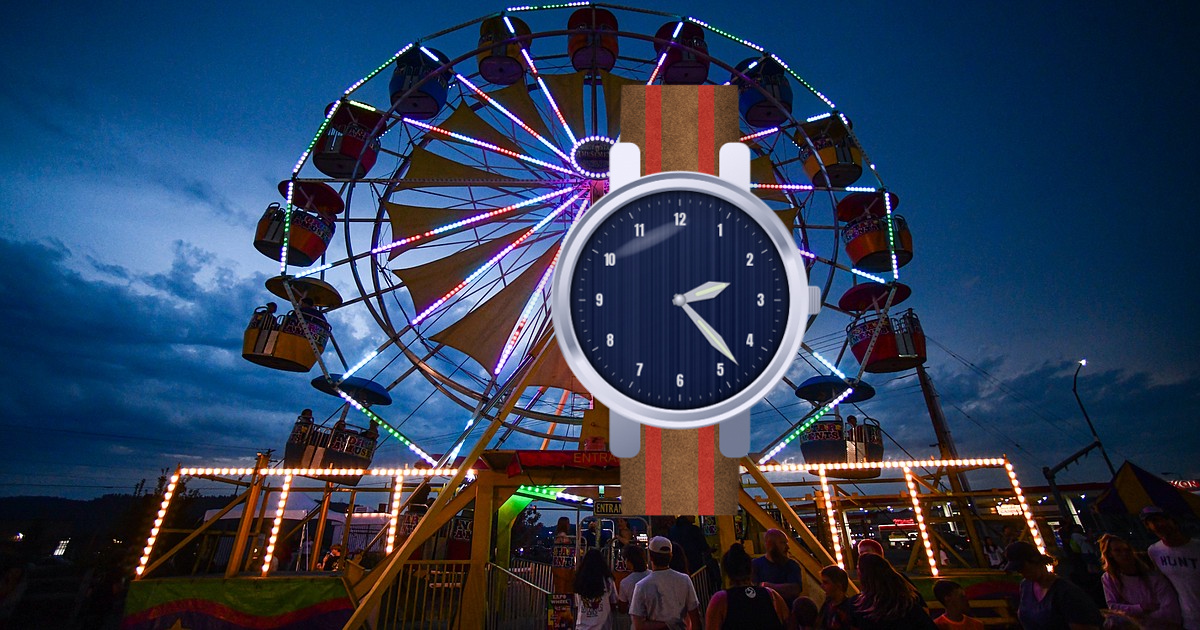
2.23
